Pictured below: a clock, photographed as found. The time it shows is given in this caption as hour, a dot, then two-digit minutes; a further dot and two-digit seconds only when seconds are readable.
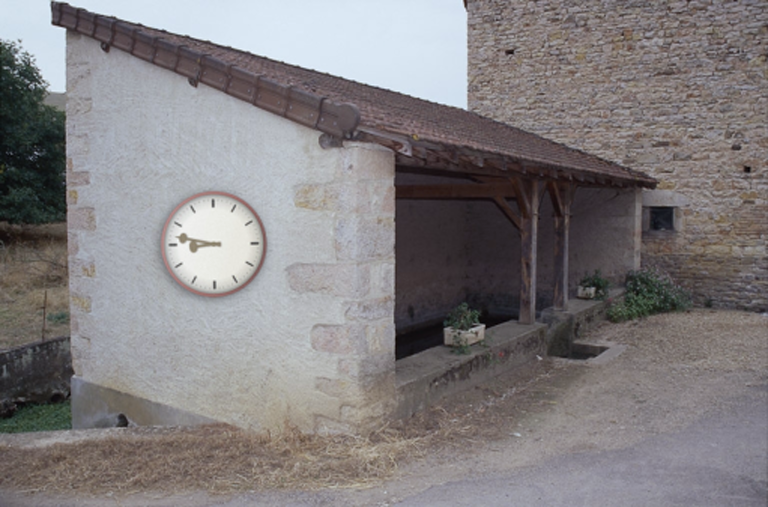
8.47
